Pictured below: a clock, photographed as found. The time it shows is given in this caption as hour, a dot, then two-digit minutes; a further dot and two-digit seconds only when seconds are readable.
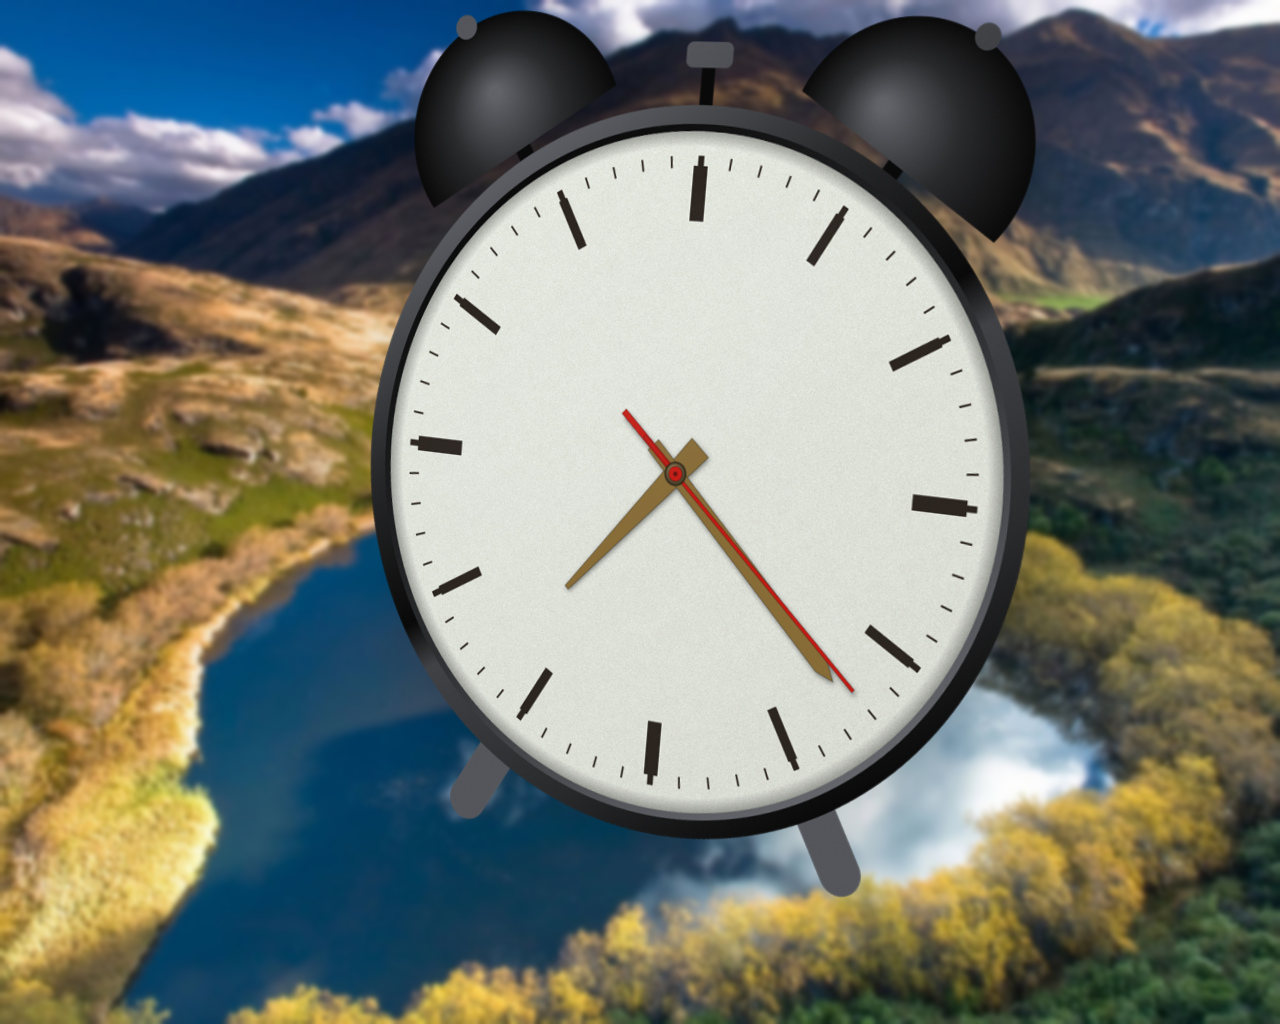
7.22.22
